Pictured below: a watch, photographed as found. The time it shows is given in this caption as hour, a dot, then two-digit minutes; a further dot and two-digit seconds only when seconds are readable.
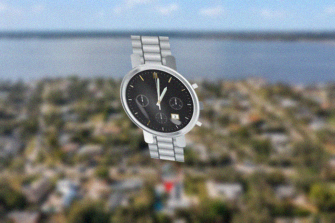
1.01
